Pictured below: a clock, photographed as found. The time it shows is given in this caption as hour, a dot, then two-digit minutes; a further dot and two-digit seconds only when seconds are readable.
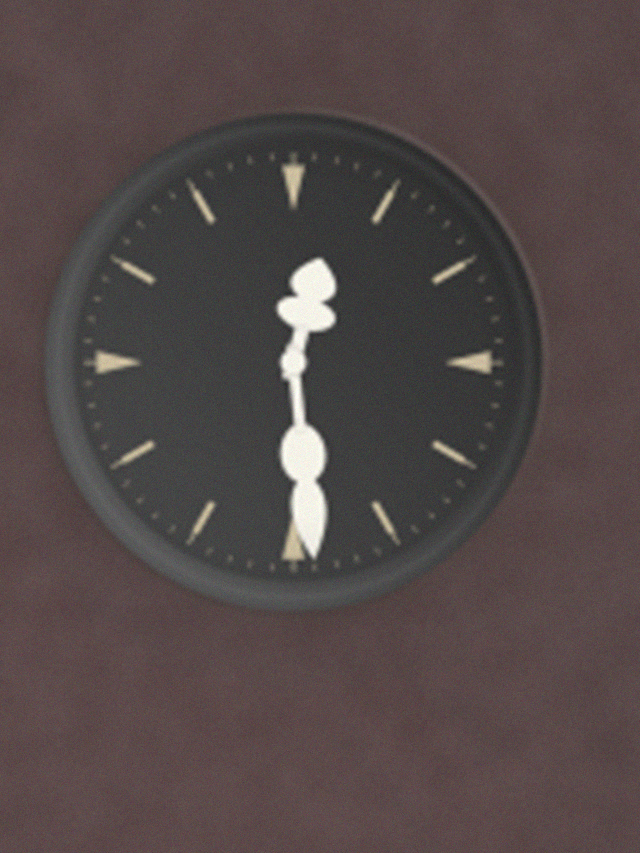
12.29
